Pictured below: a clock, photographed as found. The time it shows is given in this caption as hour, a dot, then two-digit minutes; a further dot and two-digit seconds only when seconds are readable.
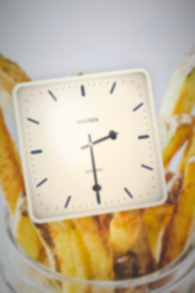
2.30
